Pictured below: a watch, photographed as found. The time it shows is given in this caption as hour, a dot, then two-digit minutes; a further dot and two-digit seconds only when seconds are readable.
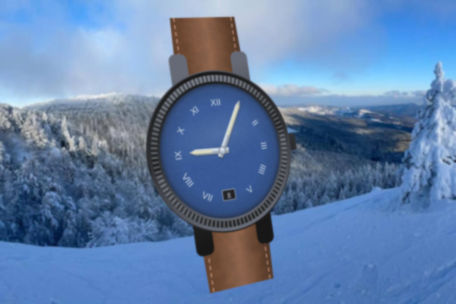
9.05
